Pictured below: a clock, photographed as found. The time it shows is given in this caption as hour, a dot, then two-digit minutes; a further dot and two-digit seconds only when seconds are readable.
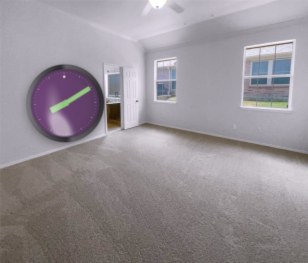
8.10
